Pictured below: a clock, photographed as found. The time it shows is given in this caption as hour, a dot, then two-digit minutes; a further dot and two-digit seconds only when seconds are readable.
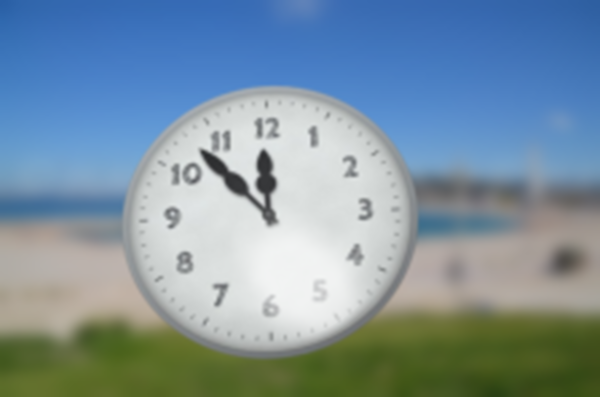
11.53
